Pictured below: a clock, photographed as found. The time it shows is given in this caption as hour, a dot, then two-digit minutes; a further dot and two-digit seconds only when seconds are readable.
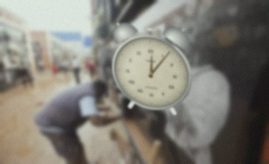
12.06
